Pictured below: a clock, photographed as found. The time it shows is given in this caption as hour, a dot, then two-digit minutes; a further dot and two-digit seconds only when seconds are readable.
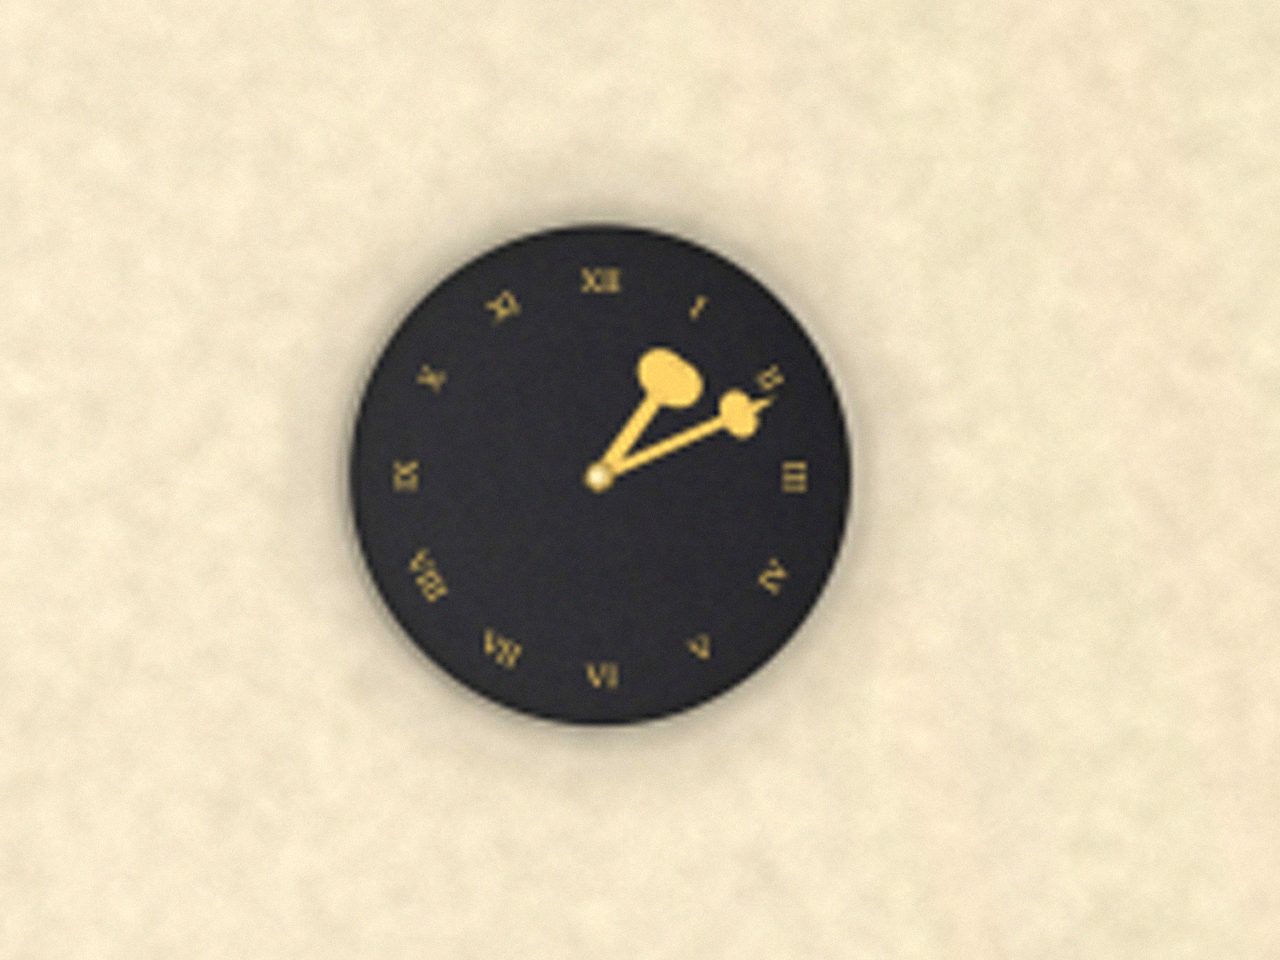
1.11
